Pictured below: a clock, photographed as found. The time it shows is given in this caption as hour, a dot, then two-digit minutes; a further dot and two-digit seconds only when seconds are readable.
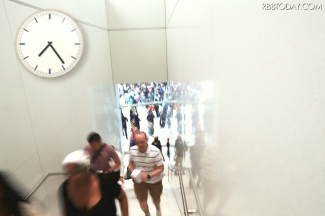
7.24
